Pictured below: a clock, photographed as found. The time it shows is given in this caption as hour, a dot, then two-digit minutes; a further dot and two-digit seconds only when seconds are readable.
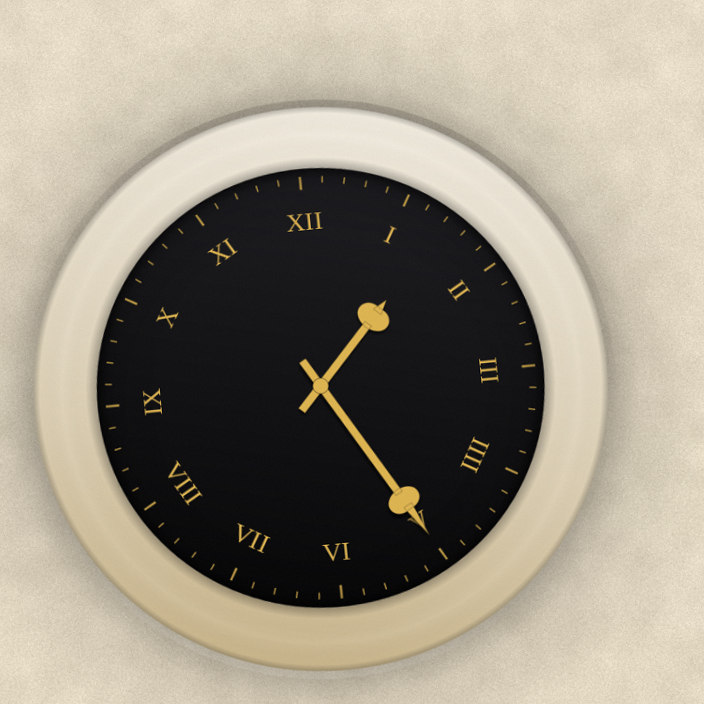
1.25
